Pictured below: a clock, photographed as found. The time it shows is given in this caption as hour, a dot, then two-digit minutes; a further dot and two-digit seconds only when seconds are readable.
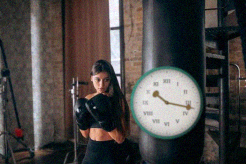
10.17
